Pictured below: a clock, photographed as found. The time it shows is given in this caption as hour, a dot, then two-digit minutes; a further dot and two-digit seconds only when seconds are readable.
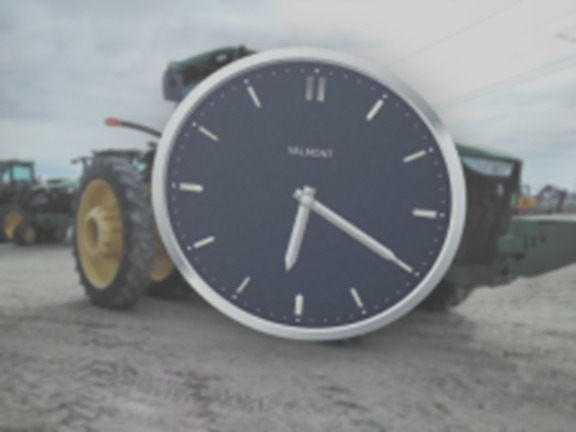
6.20
